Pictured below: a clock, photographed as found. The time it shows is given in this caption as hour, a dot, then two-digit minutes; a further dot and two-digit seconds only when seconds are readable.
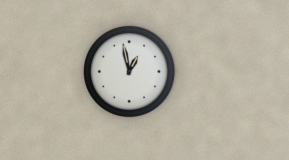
12.58
